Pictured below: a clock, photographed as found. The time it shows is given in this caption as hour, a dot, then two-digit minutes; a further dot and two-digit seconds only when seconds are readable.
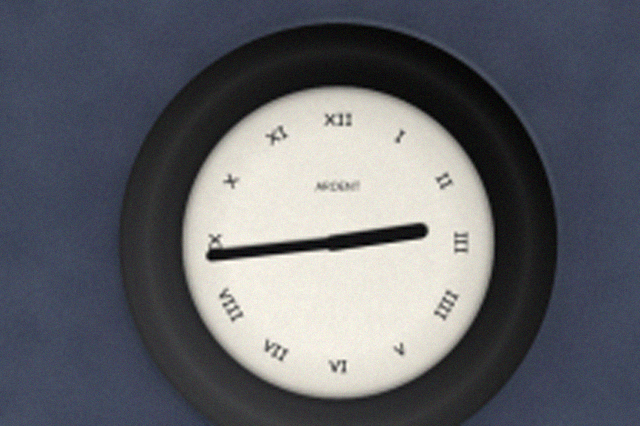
2.44
